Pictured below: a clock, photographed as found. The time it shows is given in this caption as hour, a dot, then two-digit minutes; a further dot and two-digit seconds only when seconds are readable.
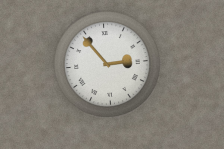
2.54
